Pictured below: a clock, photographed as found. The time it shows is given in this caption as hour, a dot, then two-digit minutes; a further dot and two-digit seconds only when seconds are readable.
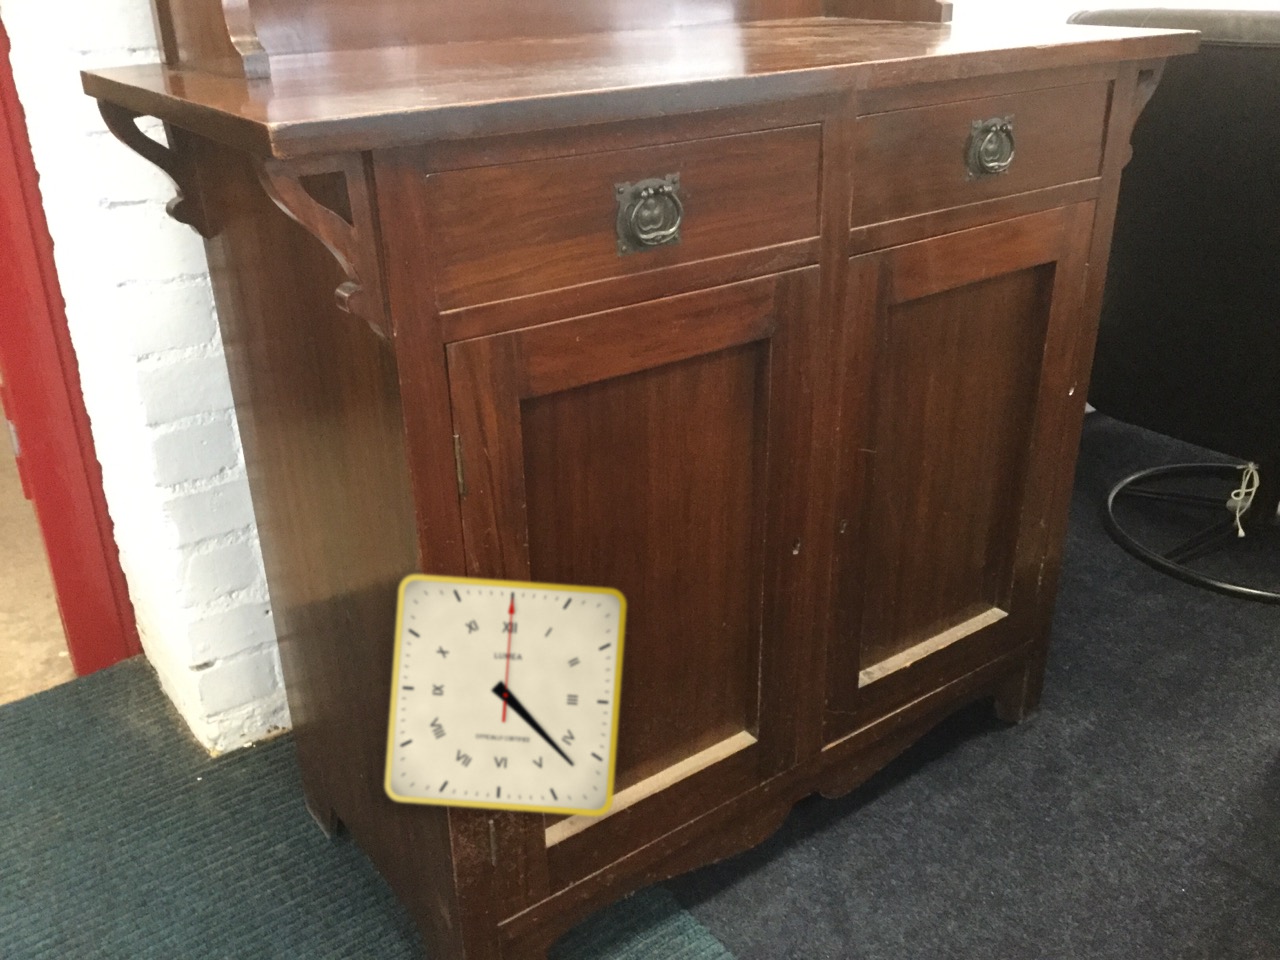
4.22.00
